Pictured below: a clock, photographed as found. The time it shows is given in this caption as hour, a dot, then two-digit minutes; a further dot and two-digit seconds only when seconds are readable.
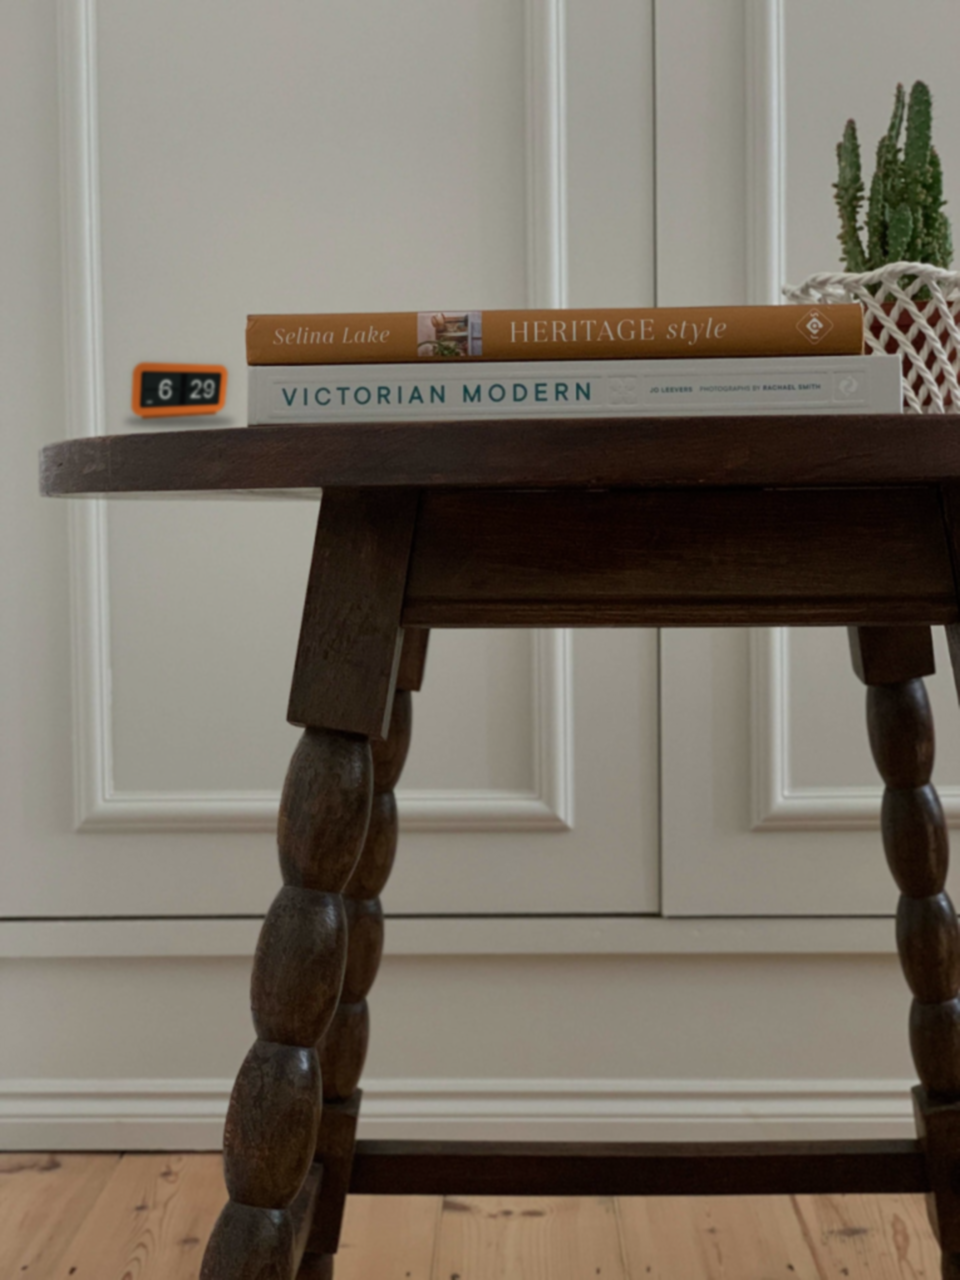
6.29
